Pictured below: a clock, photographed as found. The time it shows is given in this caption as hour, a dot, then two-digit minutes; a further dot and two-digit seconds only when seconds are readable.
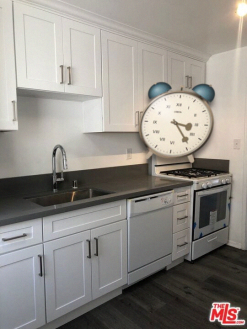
3.24
